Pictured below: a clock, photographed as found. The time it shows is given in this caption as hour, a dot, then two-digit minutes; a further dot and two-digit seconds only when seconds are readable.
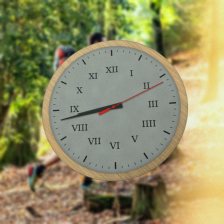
8.43.11
